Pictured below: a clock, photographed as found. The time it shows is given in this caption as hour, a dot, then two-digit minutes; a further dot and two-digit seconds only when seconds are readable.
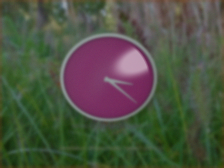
3.22
